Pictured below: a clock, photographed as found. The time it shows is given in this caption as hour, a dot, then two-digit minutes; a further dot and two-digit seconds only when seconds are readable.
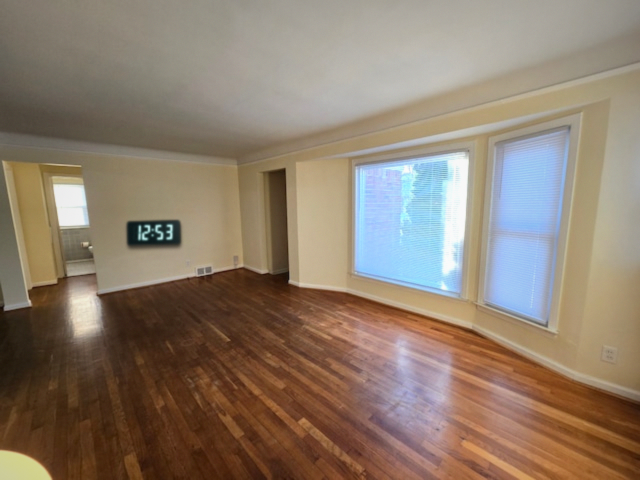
12.53
